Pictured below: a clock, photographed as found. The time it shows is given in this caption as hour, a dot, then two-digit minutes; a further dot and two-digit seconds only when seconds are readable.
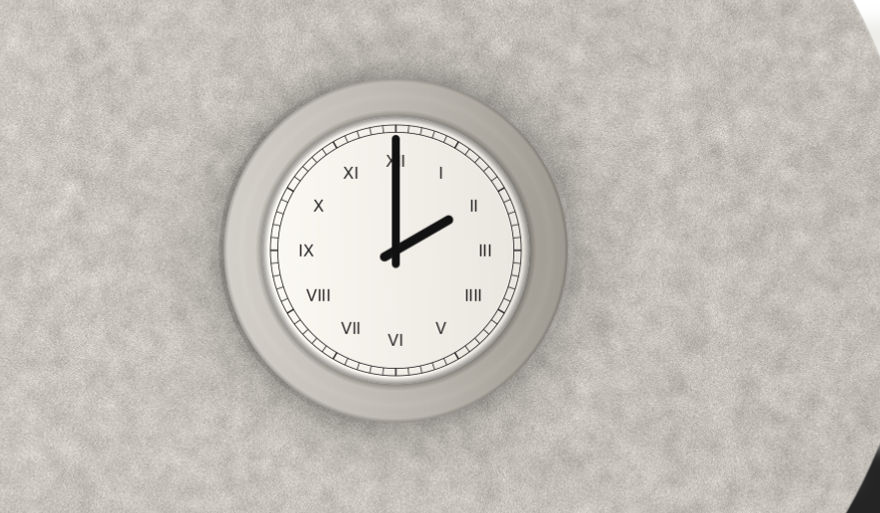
2.00
